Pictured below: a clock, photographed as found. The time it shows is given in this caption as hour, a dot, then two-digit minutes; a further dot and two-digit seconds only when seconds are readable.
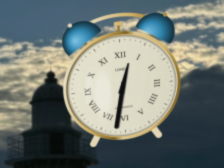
12.32
